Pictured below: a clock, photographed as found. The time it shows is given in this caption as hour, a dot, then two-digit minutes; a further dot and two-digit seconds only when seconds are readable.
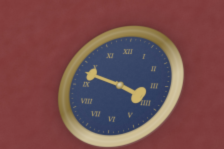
3.48
